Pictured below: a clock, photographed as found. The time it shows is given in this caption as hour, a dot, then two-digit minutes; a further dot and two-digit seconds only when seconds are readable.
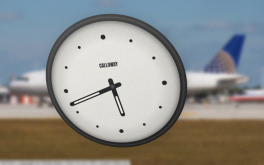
5.42
